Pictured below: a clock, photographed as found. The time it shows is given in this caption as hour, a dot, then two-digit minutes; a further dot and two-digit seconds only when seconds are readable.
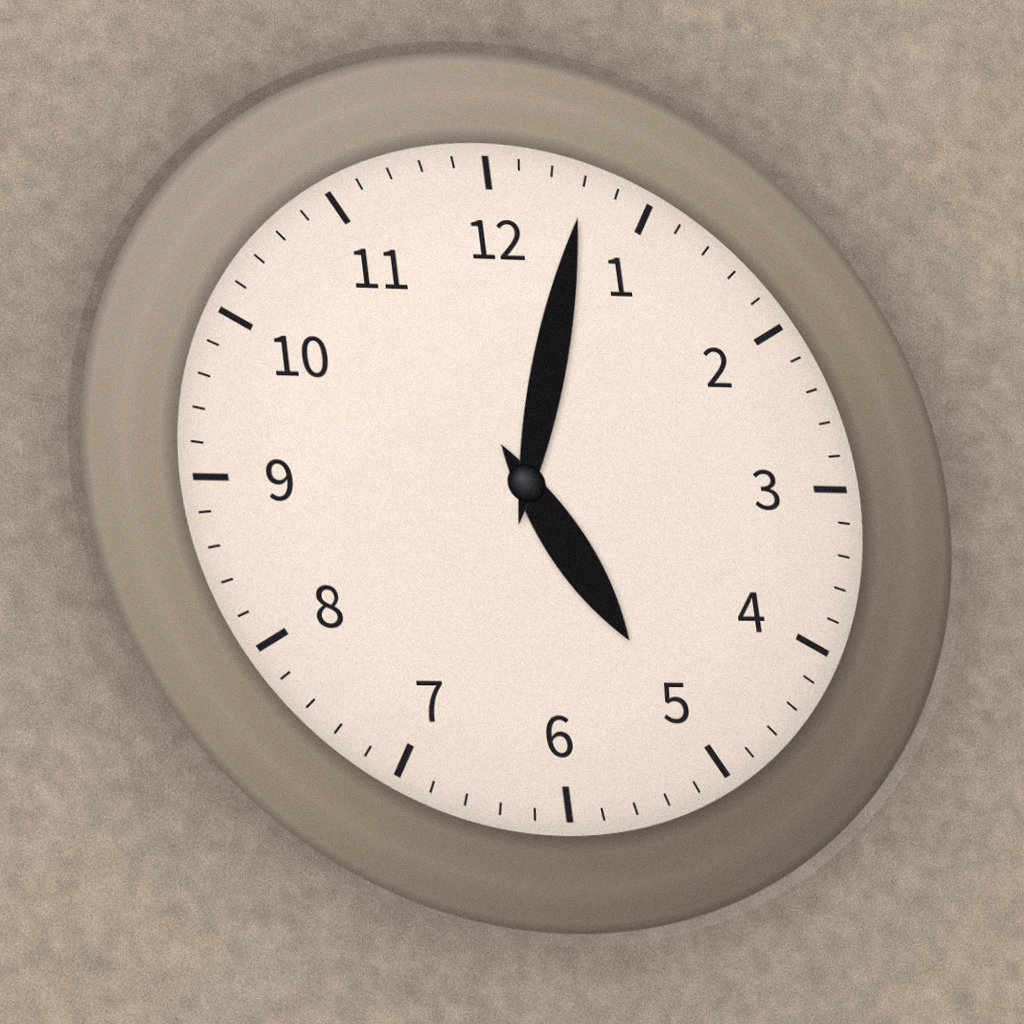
5.03
